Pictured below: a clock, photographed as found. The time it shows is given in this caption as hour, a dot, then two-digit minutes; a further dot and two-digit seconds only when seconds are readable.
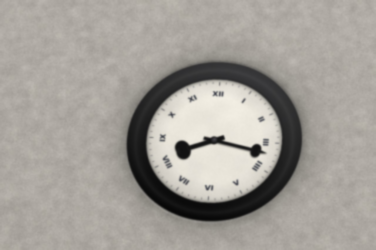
8.17
